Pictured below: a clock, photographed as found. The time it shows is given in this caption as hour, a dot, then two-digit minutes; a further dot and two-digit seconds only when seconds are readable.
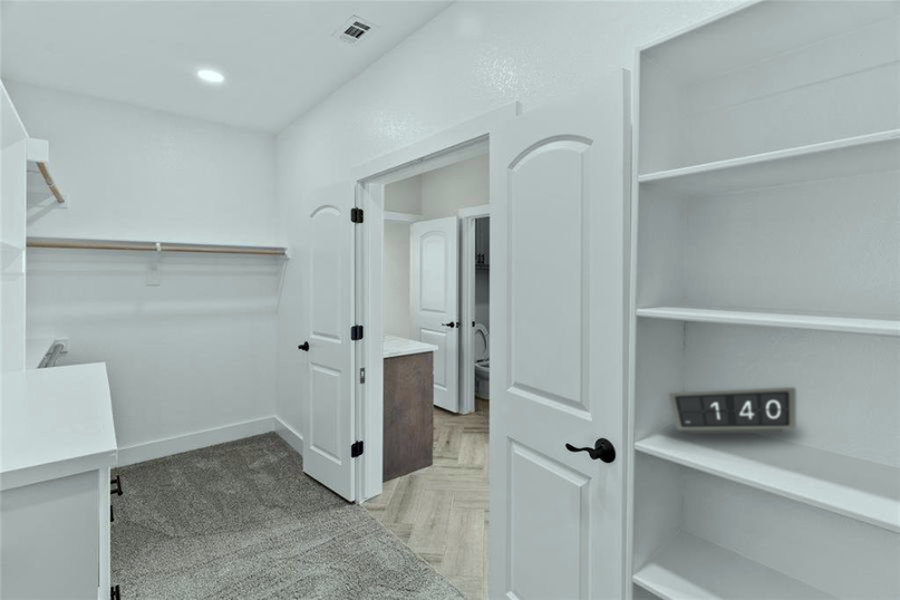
1.40
